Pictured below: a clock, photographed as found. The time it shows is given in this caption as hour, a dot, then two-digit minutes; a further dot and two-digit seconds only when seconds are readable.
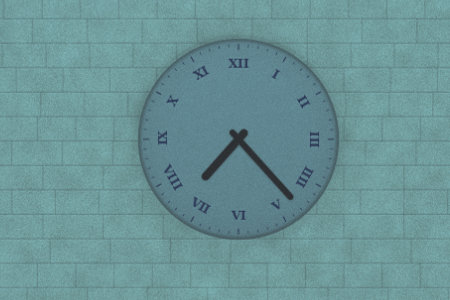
7.23
